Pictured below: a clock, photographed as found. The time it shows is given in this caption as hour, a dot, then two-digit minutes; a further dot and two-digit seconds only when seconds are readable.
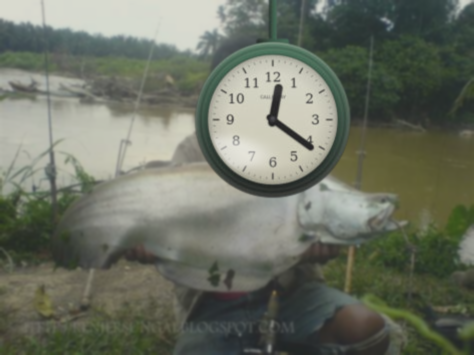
12.21
